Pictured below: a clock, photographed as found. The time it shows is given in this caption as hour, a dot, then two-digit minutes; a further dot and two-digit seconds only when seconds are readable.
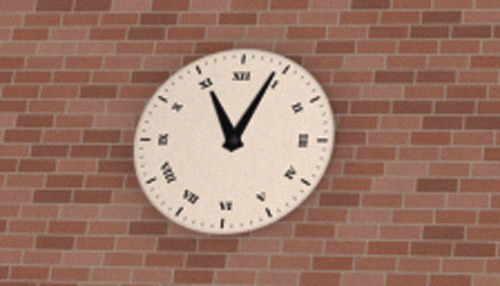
11.04
